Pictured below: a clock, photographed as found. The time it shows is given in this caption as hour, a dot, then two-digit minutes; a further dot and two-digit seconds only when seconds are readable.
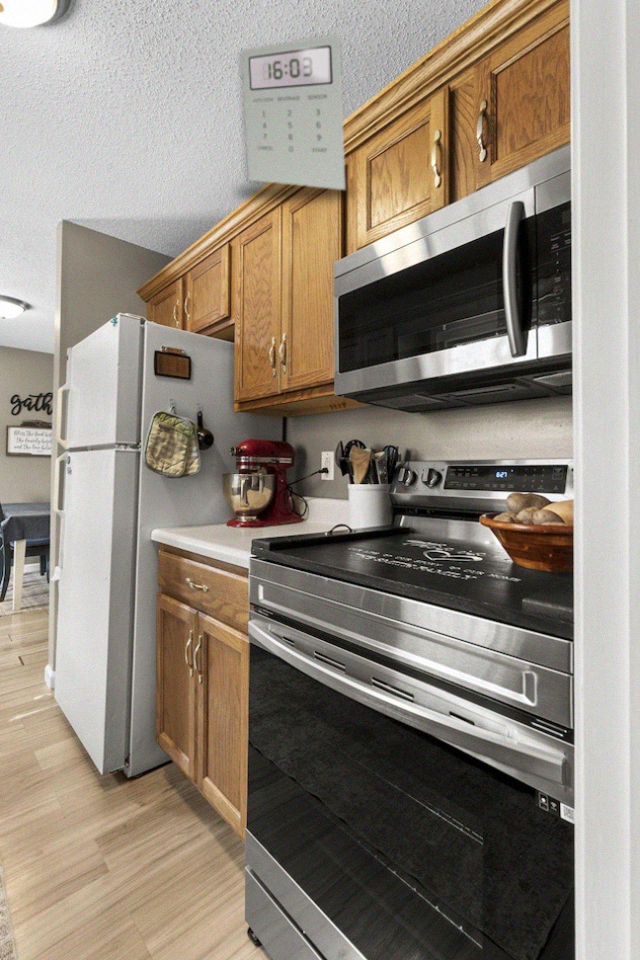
16.03
